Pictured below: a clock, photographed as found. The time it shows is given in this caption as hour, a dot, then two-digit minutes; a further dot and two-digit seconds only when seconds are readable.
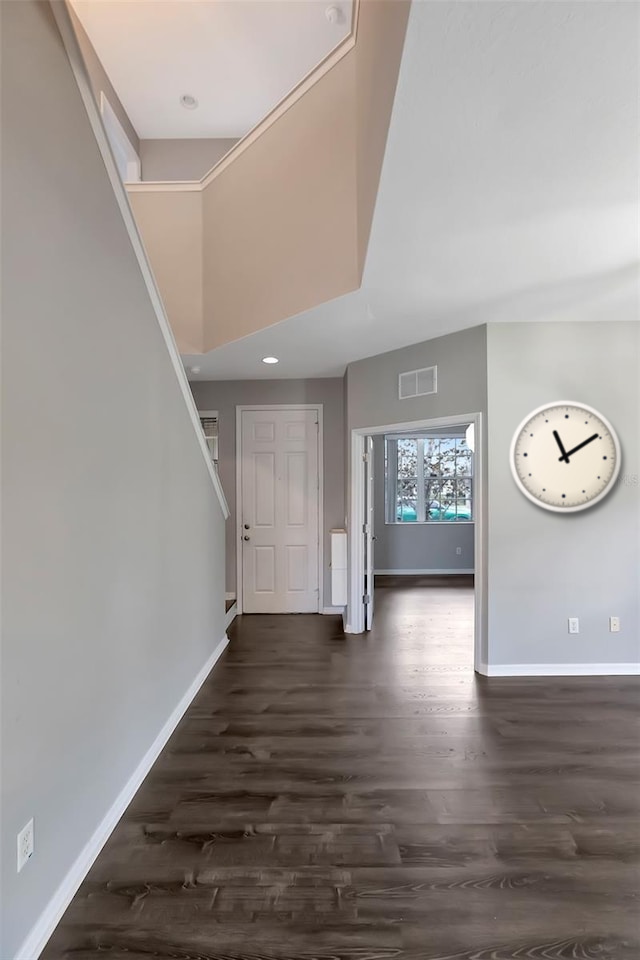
11.09
